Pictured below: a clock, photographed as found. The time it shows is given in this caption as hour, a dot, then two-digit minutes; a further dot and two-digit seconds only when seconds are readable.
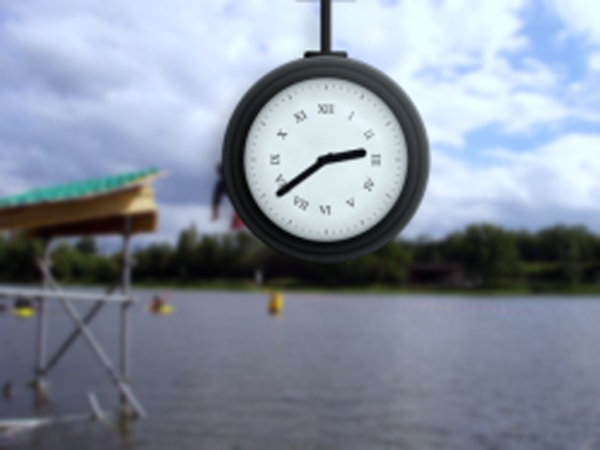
2.39
